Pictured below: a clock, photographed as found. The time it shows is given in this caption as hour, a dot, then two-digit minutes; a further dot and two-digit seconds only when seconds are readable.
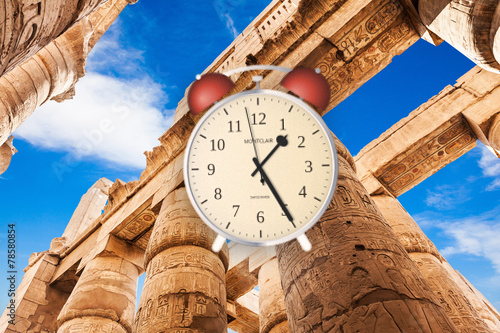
1.24.58
